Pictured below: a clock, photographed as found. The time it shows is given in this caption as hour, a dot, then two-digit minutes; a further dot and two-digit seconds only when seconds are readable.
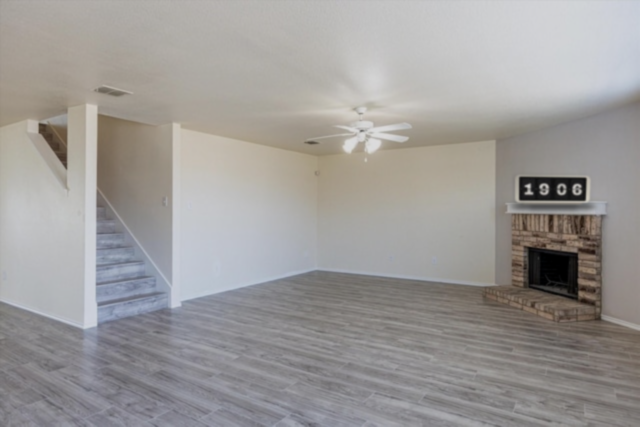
19.06
